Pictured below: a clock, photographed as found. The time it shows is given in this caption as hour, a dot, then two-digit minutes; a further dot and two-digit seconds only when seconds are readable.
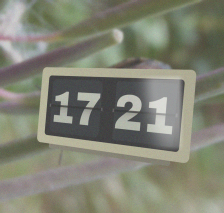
17.21
